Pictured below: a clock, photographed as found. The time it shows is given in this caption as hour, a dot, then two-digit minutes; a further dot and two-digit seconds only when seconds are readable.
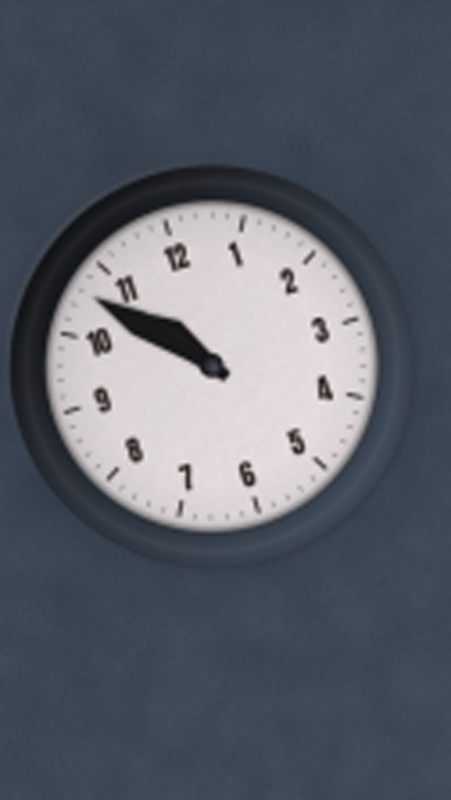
10.53
